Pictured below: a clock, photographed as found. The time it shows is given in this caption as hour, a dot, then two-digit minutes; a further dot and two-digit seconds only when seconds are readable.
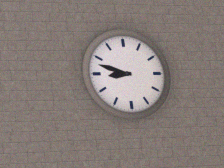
8.48
